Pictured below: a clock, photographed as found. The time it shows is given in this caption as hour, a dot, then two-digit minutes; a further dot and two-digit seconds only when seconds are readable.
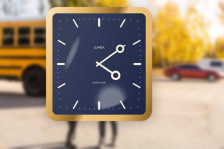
4.09
